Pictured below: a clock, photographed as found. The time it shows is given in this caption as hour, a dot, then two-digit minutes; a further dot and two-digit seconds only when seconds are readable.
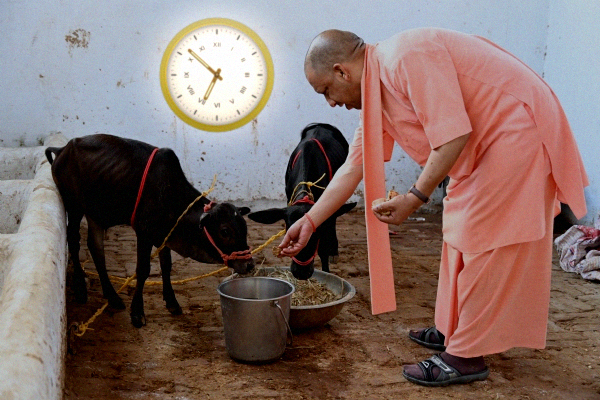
6.52
